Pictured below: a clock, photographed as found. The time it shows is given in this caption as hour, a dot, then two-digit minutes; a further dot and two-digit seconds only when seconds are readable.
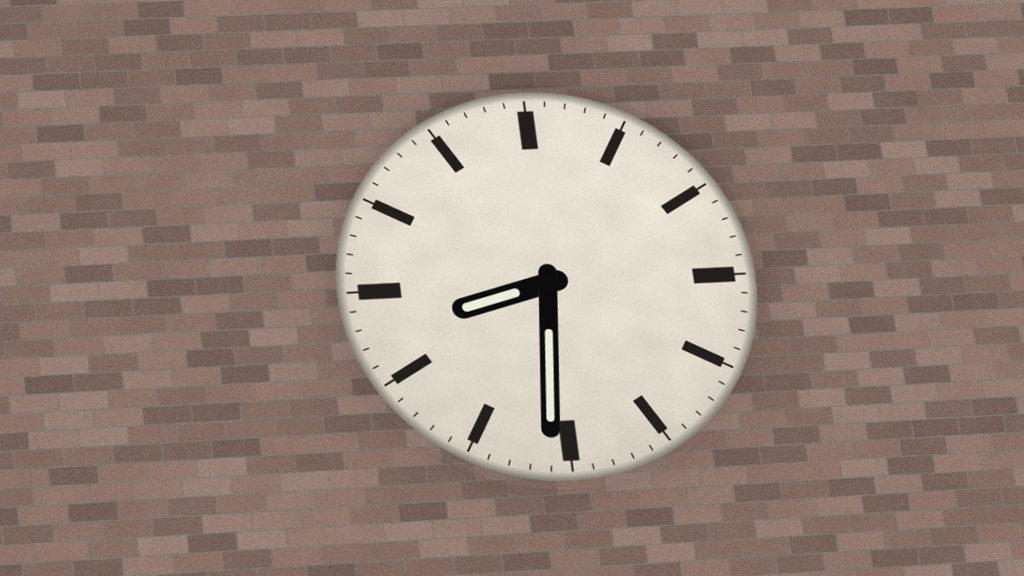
8.31
